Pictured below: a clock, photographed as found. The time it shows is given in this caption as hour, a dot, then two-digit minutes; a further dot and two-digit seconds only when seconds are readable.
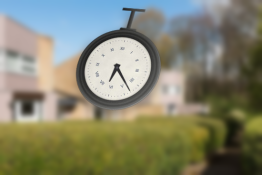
6.23
